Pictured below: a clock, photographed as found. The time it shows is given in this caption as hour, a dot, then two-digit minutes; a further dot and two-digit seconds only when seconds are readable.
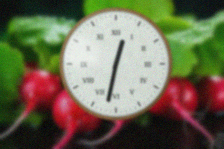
12.32
